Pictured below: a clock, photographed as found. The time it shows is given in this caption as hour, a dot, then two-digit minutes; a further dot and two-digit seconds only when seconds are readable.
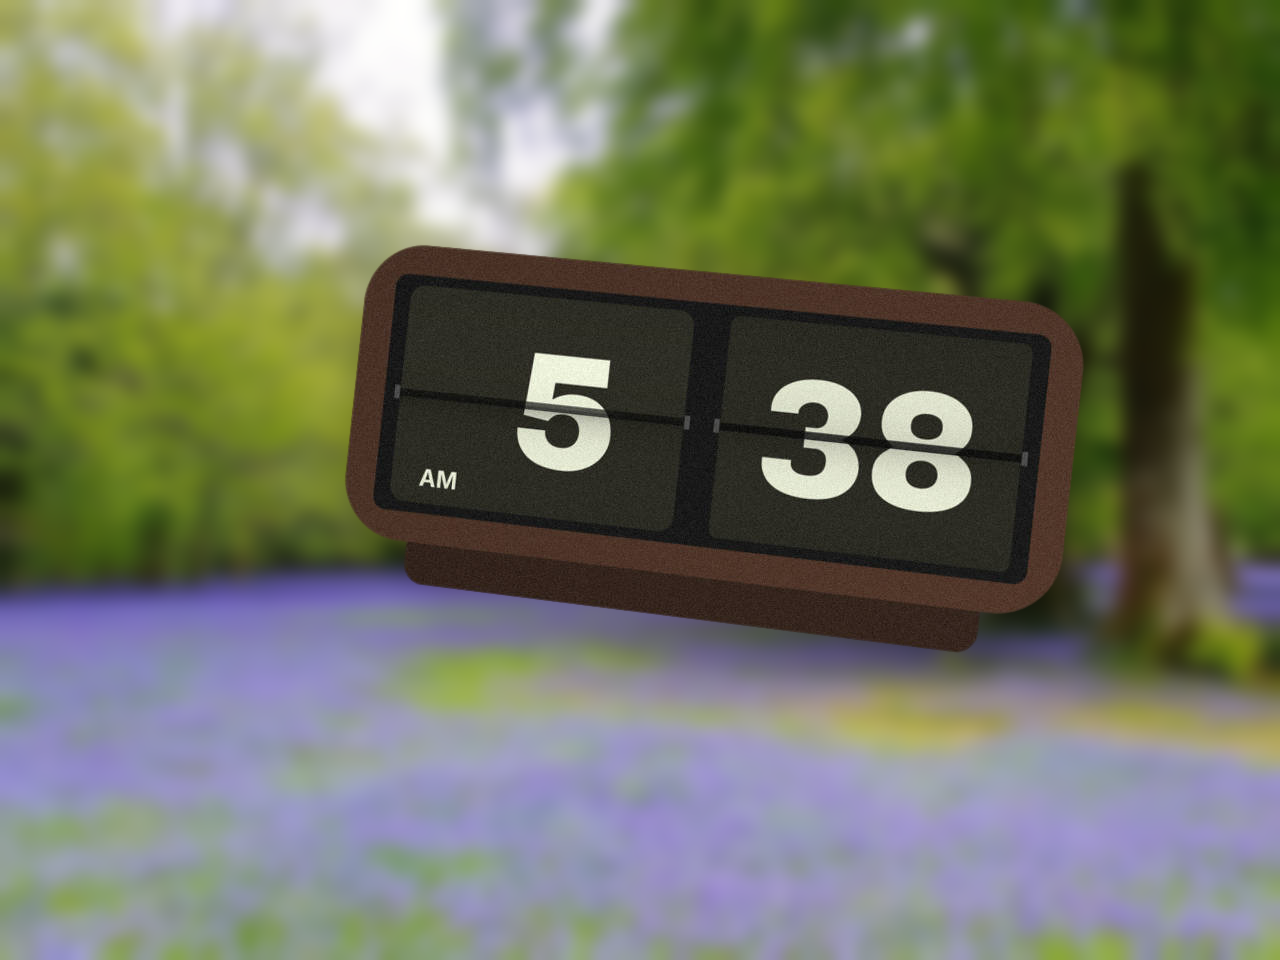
5.38
